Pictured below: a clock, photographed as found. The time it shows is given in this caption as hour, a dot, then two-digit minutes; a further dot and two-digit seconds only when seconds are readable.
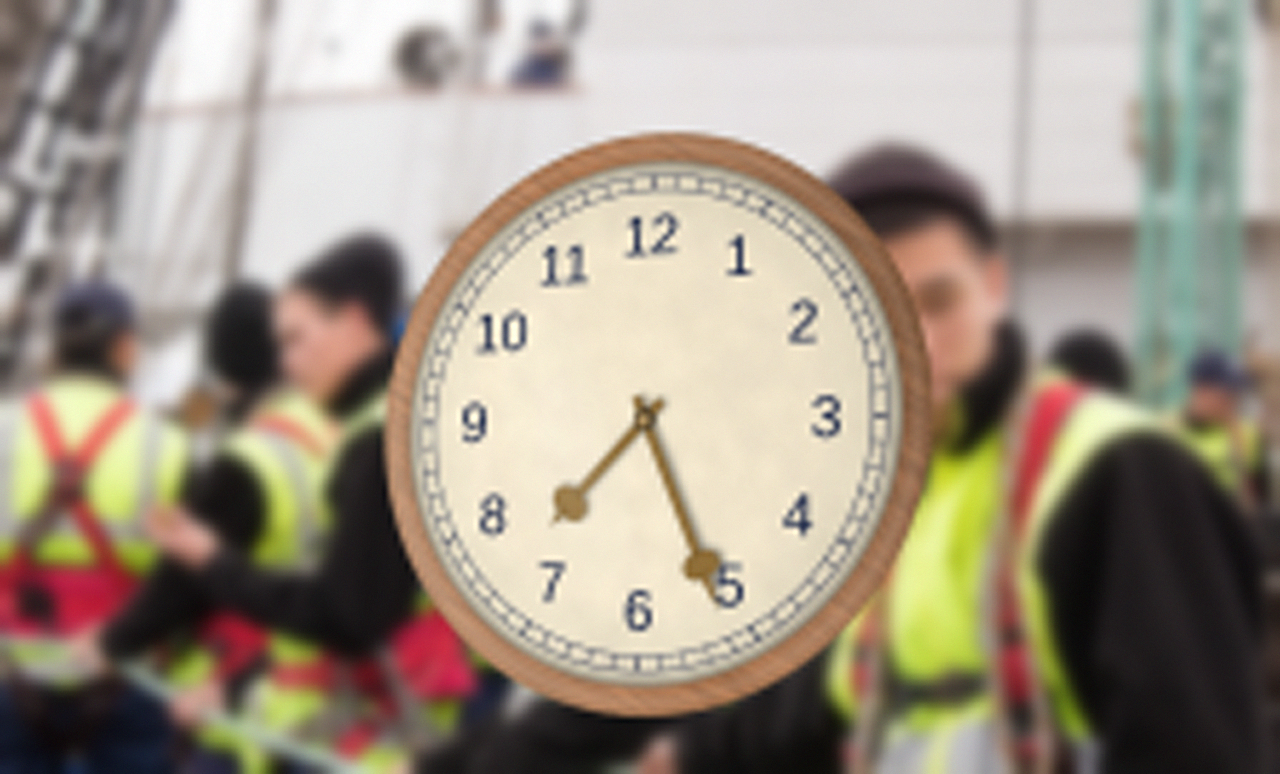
7.26
